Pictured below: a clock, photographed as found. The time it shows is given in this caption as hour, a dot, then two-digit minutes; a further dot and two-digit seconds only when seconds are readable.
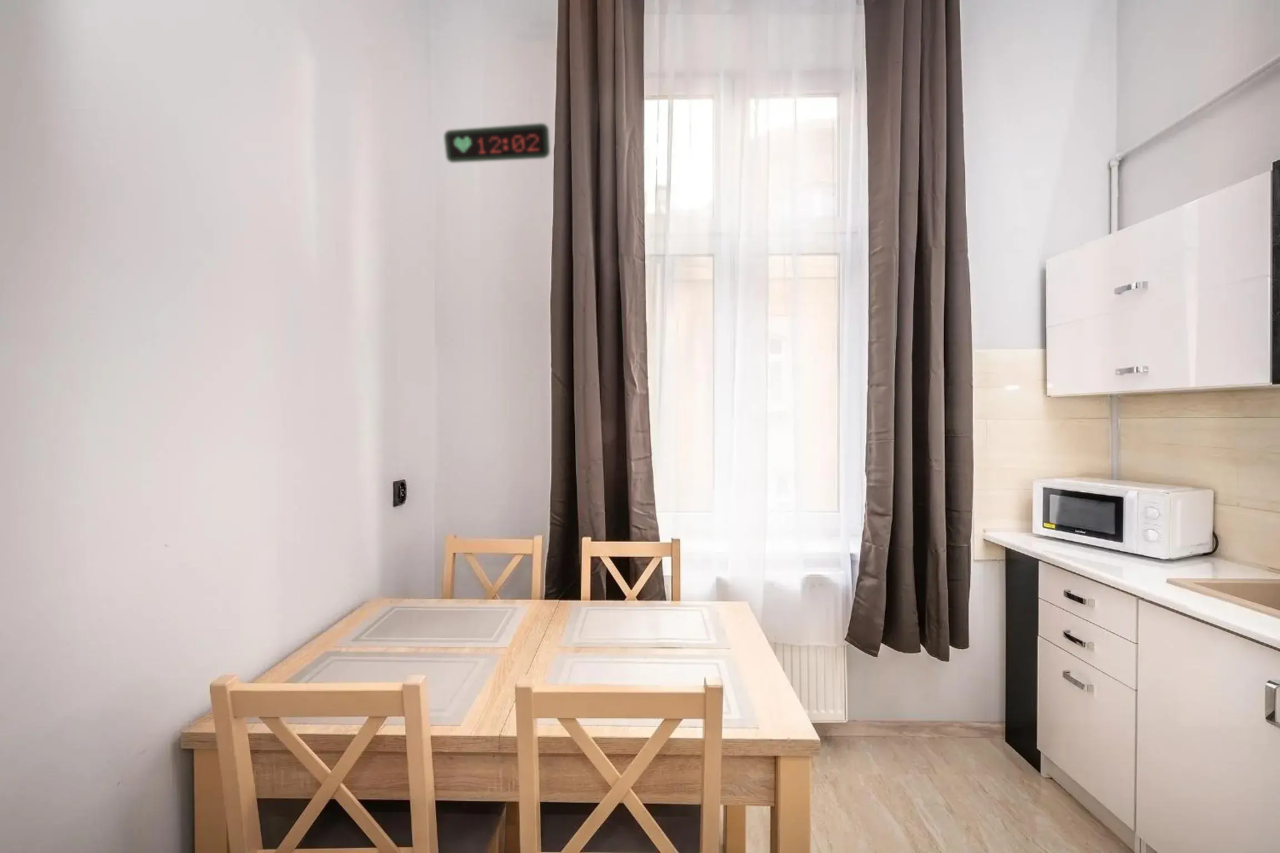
12.02
